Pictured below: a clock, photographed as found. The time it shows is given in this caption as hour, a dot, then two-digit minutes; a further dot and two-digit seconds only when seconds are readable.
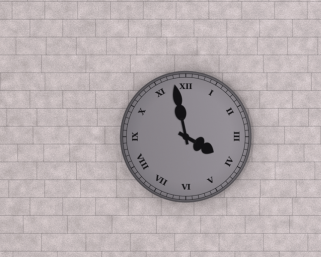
3.58
